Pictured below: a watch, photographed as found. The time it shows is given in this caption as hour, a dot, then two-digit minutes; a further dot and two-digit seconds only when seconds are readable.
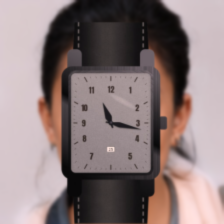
11.17
